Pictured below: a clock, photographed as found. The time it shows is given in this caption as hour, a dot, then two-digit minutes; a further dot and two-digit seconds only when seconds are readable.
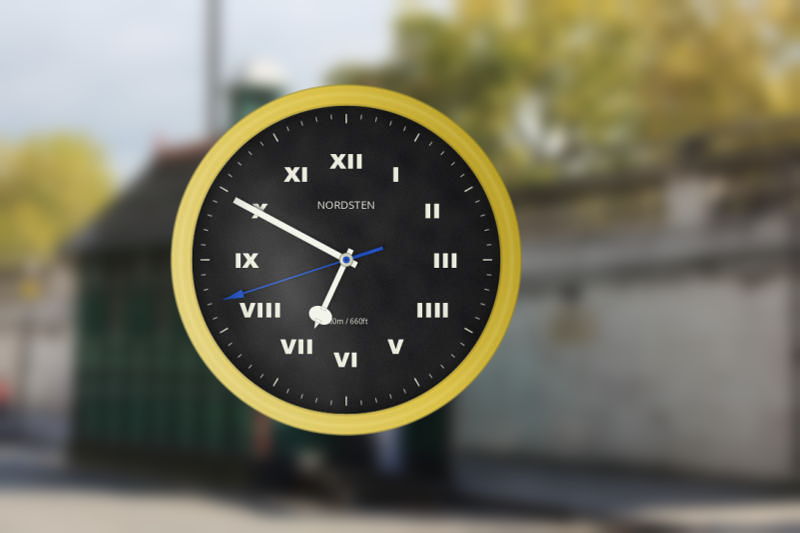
6.49.42
